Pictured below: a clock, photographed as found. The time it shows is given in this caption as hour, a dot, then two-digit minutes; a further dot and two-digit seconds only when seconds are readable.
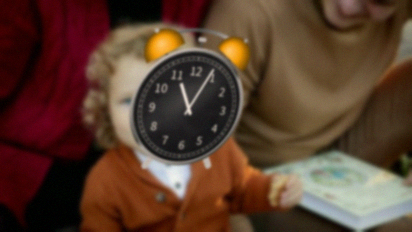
11.04
